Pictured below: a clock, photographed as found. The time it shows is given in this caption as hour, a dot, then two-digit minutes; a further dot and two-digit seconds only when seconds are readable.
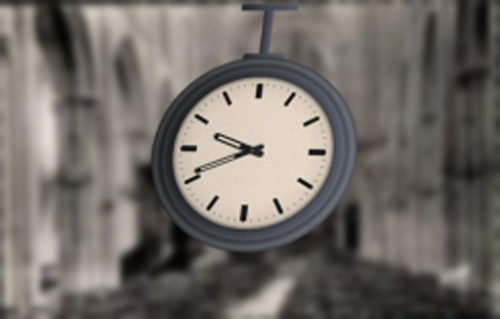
9.41
